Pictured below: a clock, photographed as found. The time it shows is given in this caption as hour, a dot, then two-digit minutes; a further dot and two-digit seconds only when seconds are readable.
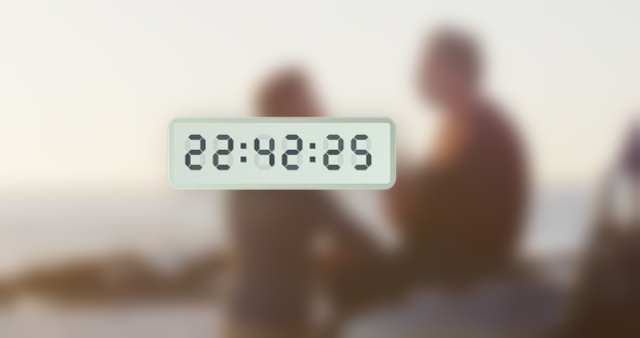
22.42.25
